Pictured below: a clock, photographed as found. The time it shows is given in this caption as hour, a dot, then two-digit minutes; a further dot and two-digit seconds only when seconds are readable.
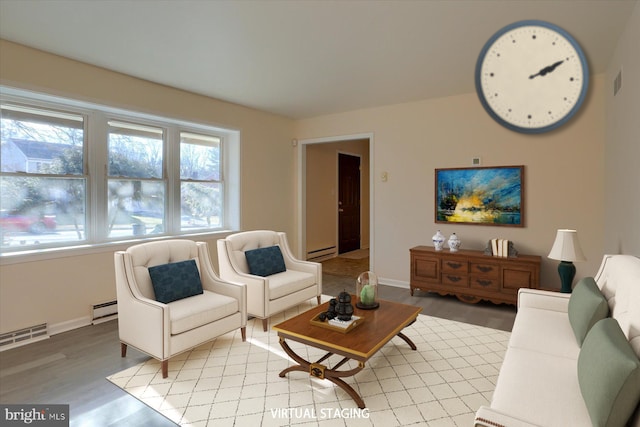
2.10
